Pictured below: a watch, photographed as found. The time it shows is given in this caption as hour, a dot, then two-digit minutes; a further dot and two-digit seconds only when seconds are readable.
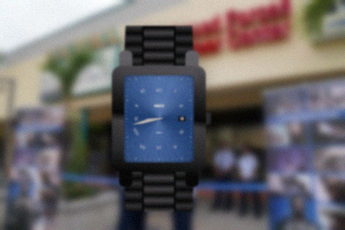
8.43
